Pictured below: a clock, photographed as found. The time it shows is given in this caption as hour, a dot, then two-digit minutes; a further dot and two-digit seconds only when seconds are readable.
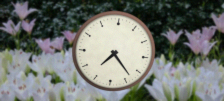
7.23
